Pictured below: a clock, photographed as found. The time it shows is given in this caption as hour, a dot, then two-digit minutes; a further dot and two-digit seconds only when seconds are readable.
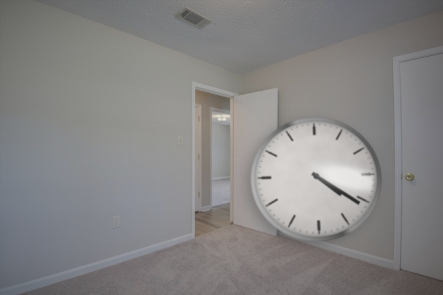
4.21
